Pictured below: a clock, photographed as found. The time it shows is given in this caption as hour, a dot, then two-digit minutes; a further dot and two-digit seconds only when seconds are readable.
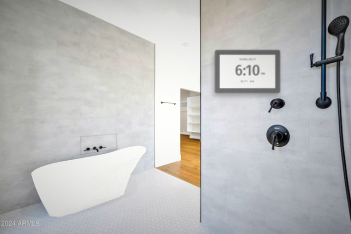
6.10
